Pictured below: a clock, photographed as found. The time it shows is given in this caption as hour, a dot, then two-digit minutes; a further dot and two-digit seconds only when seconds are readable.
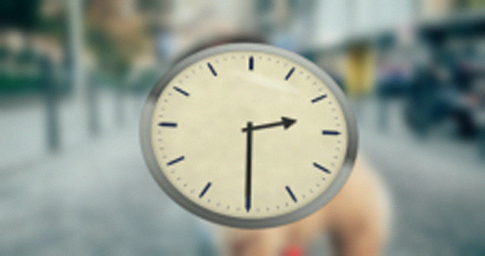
2.30
